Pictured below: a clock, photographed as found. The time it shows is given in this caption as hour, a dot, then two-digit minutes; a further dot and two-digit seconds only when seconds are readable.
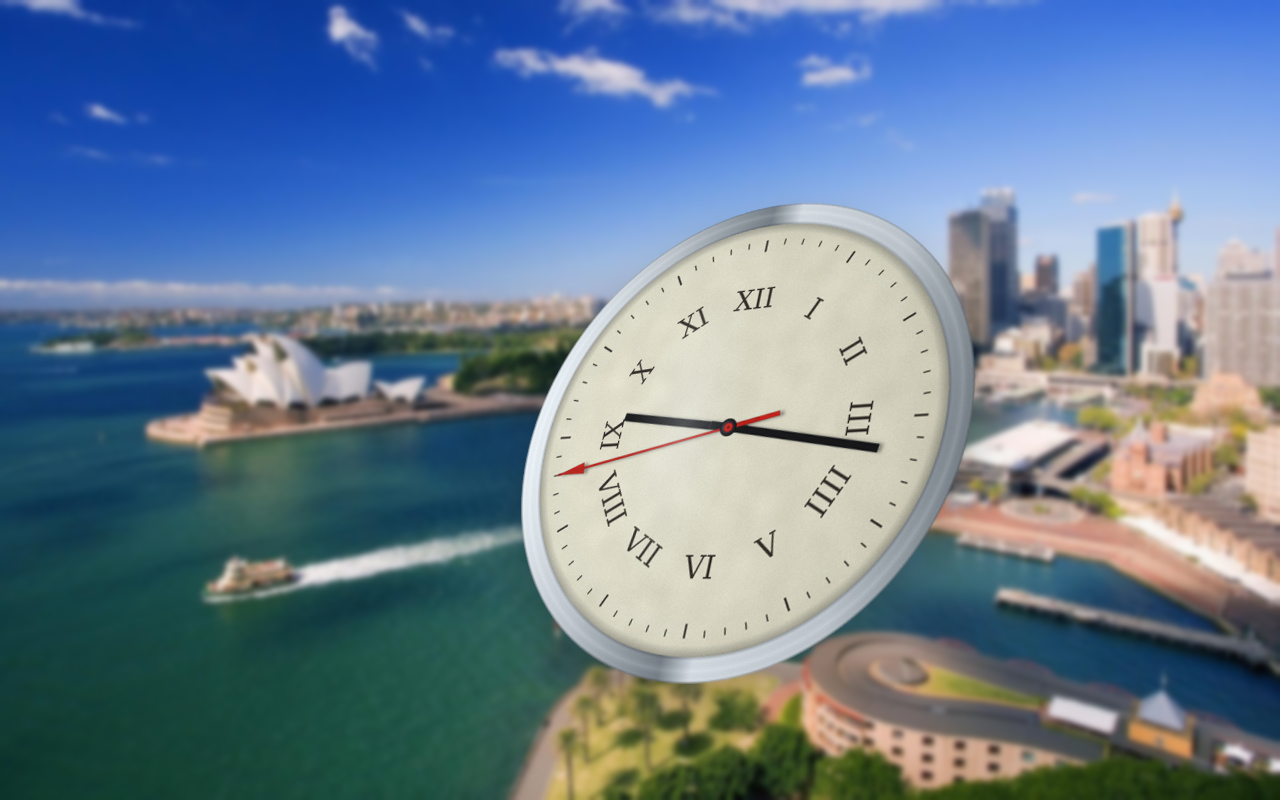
9.16.43
